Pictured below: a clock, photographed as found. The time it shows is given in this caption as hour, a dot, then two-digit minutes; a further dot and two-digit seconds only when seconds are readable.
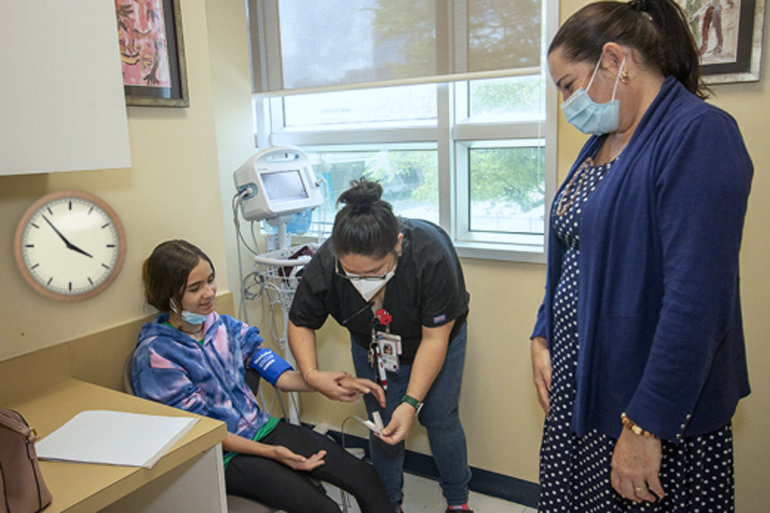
3.53
